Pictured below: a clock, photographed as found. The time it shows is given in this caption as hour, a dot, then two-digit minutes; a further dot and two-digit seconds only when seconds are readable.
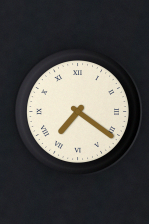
7.21
